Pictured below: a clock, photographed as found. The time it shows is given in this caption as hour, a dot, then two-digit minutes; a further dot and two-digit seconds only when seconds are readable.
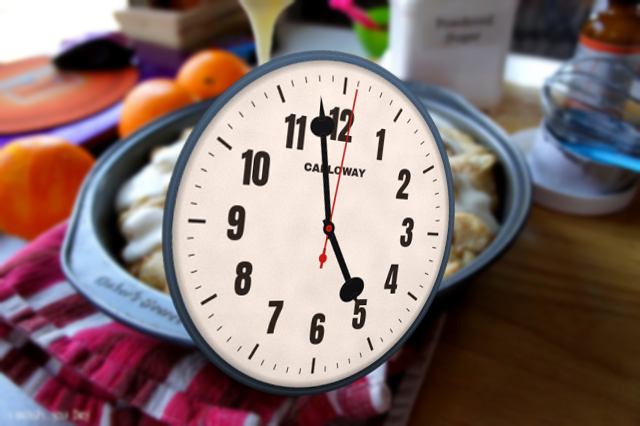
4.58.01
